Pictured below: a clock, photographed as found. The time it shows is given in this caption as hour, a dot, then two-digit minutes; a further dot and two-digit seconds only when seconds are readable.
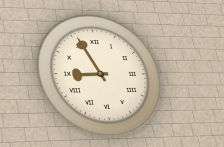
8.56
